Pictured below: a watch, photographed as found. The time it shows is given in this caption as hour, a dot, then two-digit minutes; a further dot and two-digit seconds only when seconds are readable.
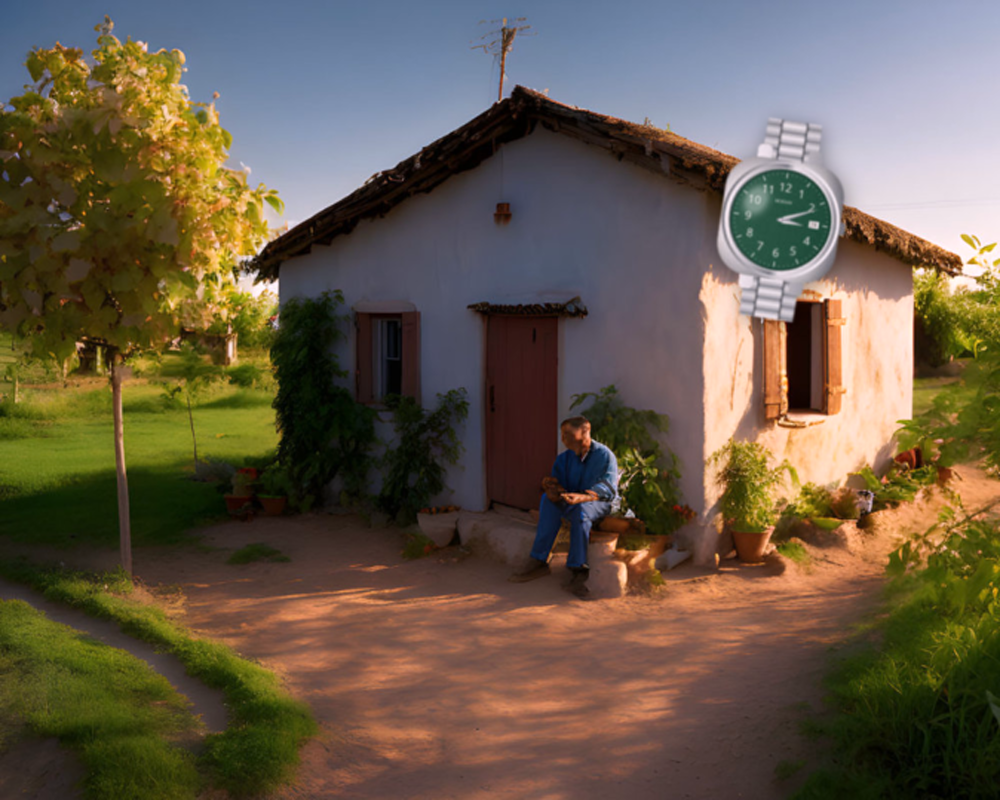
3.11
